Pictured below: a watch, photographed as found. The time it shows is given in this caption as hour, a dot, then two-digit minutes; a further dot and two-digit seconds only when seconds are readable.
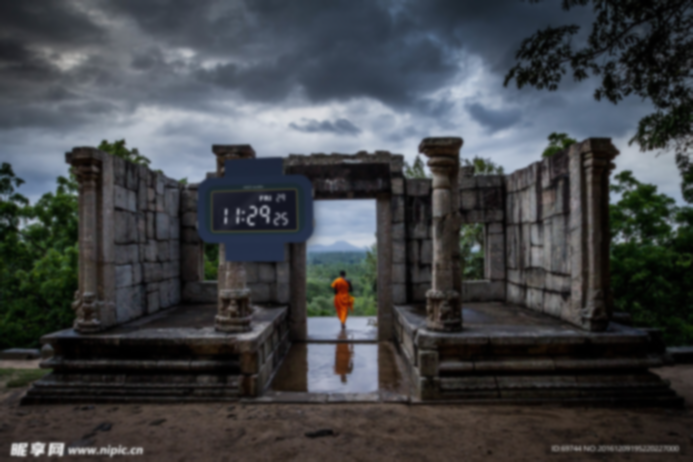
11.29.25
